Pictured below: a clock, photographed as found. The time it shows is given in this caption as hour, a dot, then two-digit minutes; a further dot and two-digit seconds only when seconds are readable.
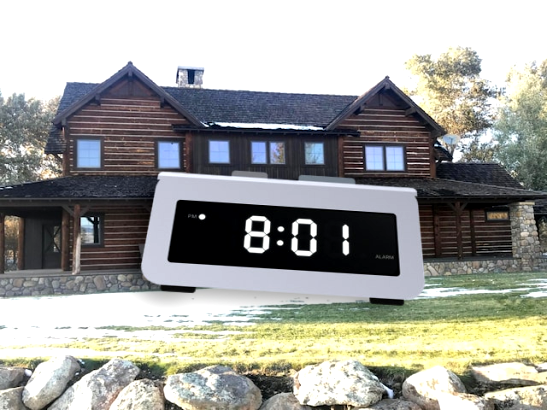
8.01
